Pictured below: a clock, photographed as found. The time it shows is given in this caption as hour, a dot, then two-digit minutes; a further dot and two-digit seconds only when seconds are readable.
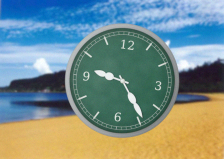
9.24
